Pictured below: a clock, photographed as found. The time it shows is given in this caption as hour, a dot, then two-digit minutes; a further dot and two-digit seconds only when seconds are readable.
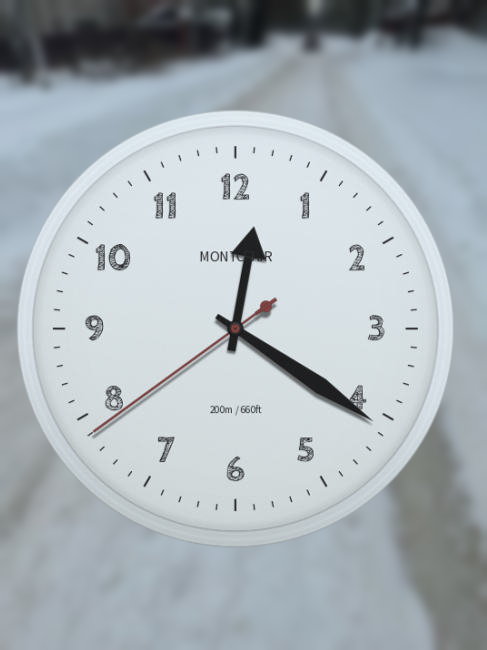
12.20.39
